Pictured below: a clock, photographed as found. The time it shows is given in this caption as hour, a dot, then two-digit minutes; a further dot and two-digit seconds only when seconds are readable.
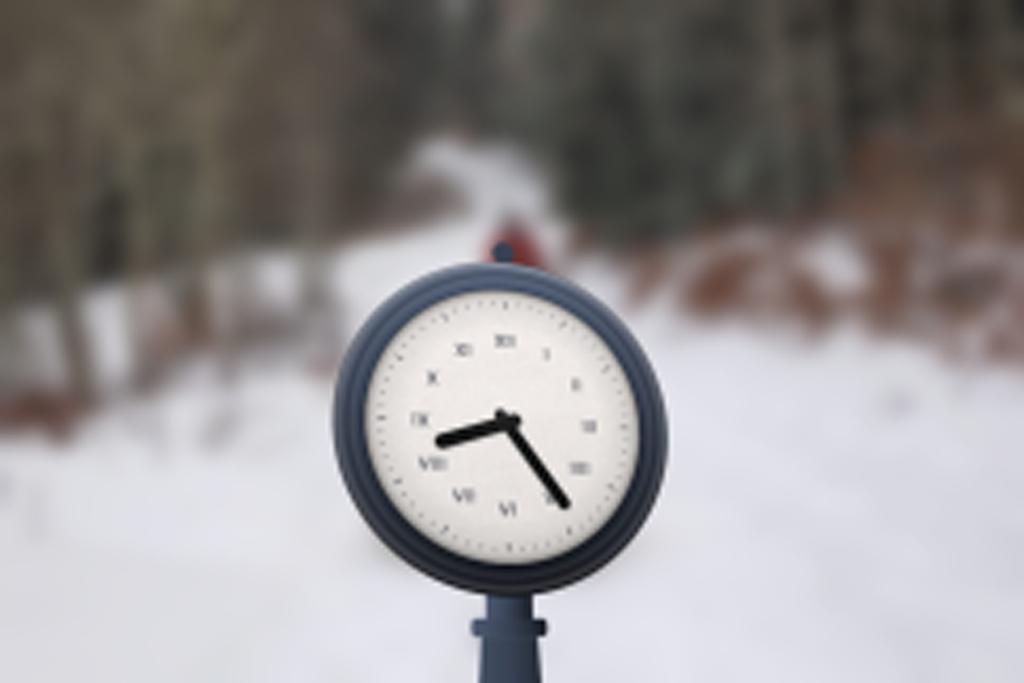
8.24
